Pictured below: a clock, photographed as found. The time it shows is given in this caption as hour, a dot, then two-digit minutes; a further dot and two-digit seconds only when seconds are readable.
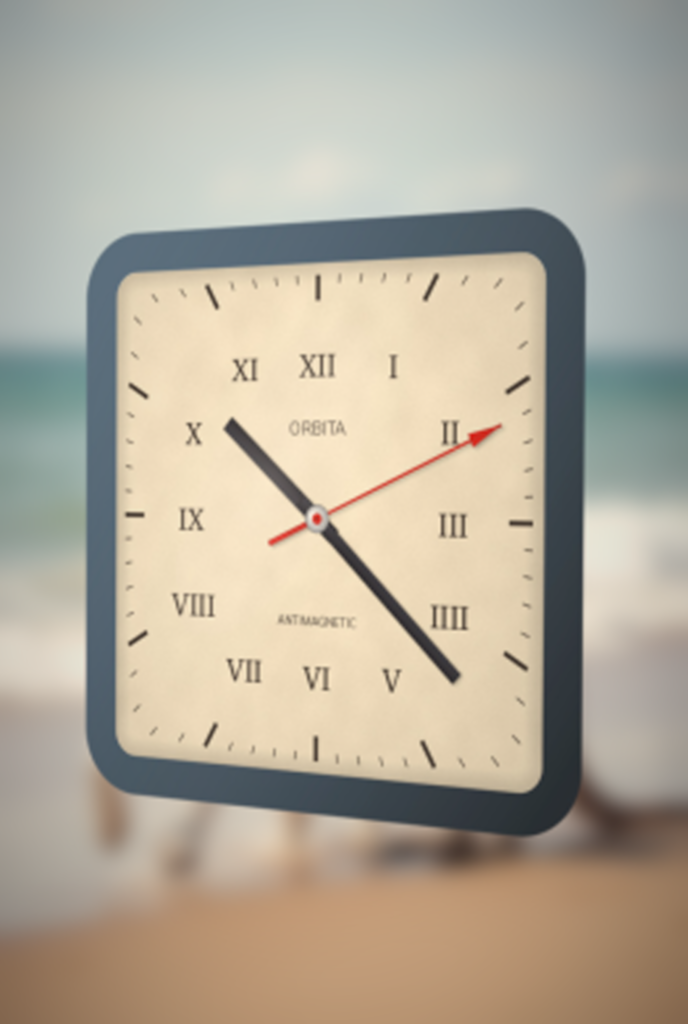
10.22.11
